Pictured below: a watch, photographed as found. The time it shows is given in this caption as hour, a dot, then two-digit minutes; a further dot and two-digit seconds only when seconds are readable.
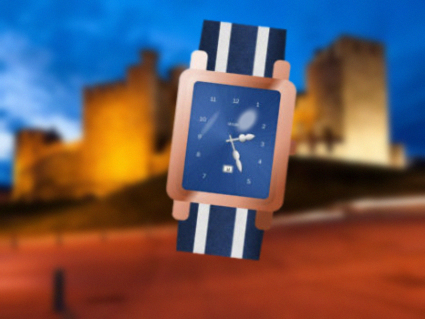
2.26
